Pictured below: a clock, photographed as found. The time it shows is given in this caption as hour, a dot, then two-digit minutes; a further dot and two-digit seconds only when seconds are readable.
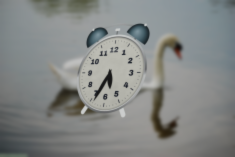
5.34
